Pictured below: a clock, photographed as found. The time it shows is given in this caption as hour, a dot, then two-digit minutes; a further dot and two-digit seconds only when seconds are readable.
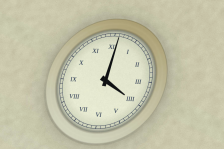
4.01
